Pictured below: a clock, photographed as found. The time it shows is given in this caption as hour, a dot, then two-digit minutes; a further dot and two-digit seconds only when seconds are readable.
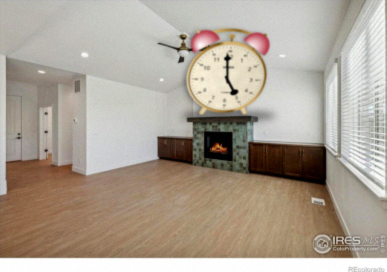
4.59
